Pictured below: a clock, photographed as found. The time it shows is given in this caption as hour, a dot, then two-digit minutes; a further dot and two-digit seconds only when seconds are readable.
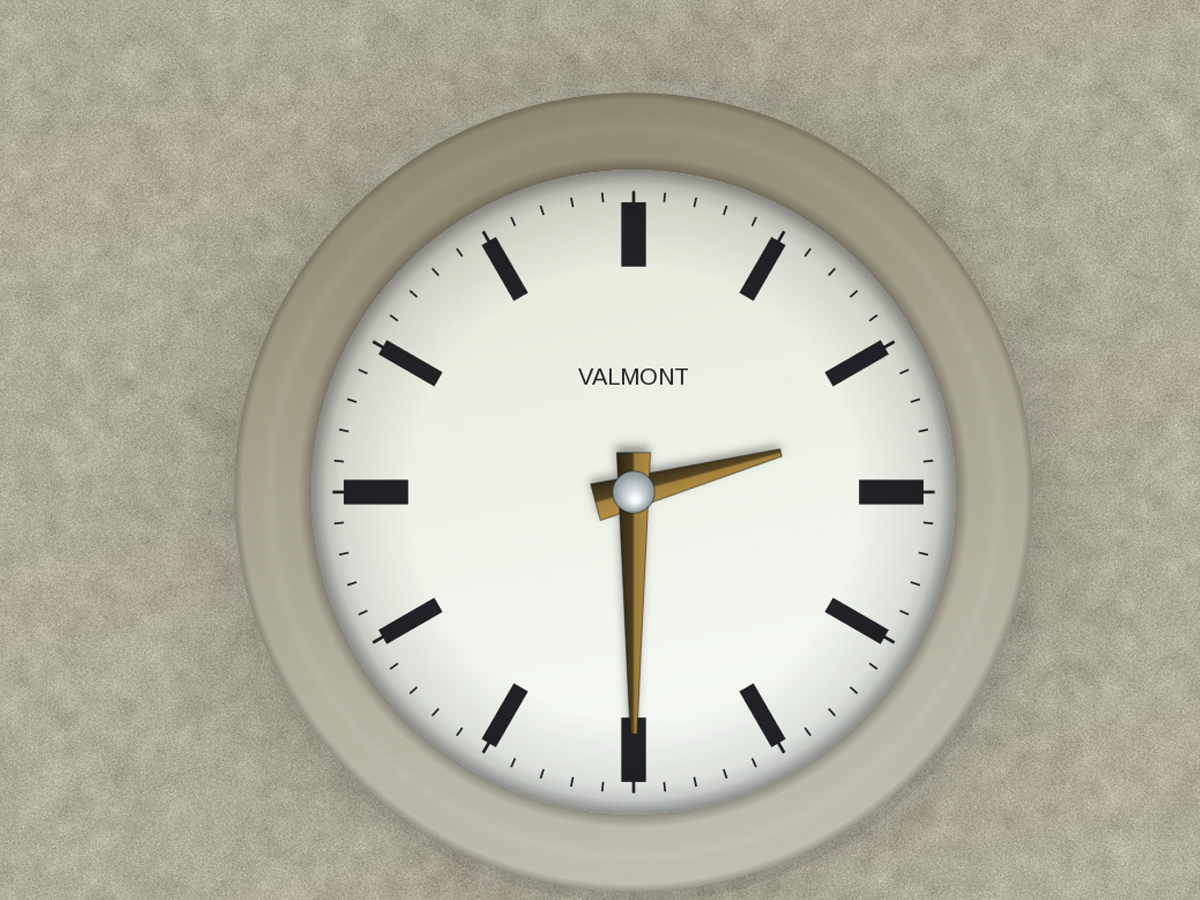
2.30
